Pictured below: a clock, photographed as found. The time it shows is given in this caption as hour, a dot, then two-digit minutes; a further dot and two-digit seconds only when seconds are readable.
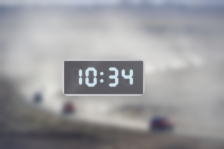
10.34
